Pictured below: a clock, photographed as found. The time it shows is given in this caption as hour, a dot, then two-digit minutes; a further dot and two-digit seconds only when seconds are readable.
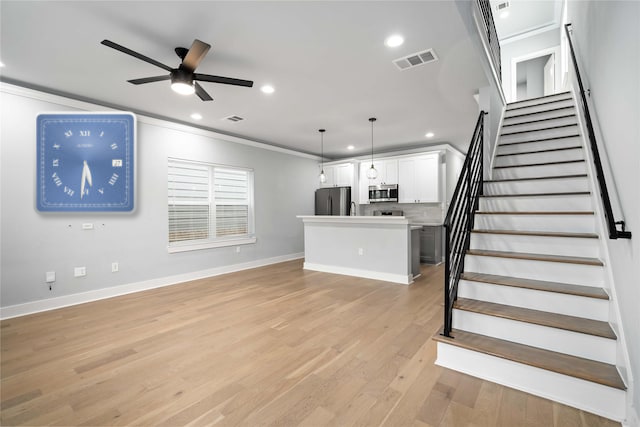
5.31
